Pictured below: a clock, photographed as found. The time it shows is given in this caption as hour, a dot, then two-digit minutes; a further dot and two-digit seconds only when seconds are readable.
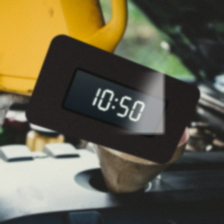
10.50
